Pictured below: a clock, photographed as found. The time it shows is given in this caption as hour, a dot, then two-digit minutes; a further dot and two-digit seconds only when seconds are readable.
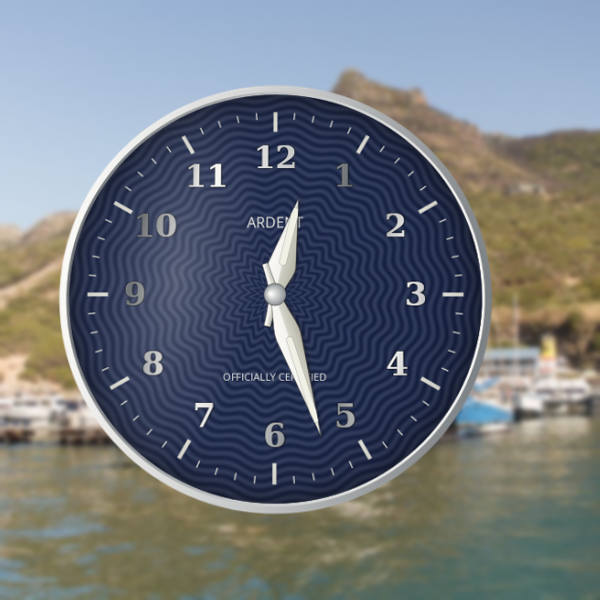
12.27
